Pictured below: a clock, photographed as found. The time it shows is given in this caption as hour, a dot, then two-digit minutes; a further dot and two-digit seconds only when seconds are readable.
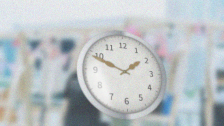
1.49
